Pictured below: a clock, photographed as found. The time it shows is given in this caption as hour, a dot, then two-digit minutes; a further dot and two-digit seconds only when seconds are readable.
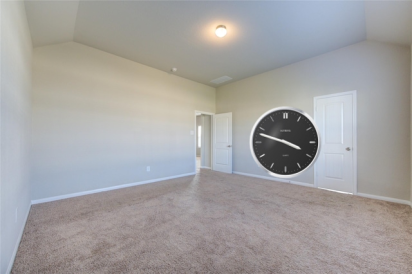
3.48
